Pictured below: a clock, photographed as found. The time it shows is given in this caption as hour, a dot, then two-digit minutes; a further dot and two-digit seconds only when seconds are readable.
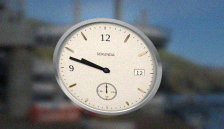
9.48
